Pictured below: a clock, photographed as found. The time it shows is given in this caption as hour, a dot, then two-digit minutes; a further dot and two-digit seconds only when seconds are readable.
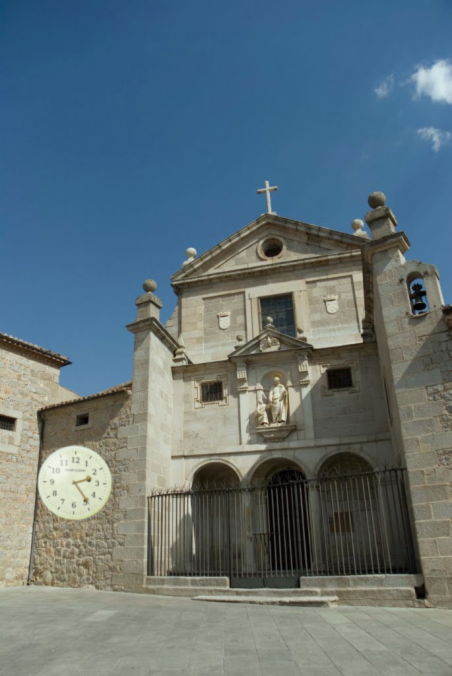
2.24
